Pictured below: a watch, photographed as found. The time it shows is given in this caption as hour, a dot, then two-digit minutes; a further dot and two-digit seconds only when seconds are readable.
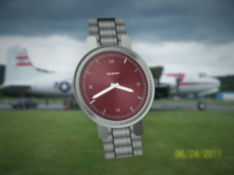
3.41
